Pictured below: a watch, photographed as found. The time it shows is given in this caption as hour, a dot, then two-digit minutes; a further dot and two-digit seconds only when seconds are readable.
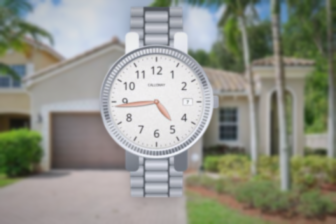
4.44
